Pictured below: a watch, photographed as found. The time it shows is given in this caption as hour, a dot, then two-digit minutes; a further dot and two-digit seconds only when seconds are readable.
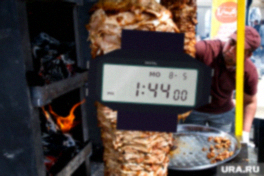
1.44.00
